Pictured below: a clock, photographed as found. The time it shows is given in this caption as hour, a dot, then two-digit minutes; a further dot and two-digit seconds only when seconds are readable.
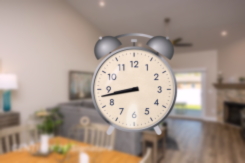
8.43
